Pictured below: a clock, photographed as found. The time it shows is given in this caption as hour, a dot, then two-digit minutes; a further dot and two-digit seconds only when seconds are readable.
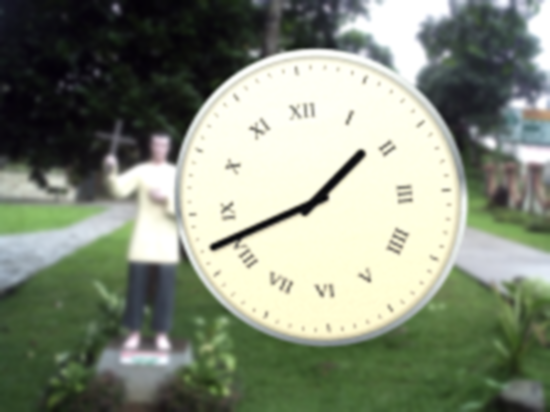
1.42
